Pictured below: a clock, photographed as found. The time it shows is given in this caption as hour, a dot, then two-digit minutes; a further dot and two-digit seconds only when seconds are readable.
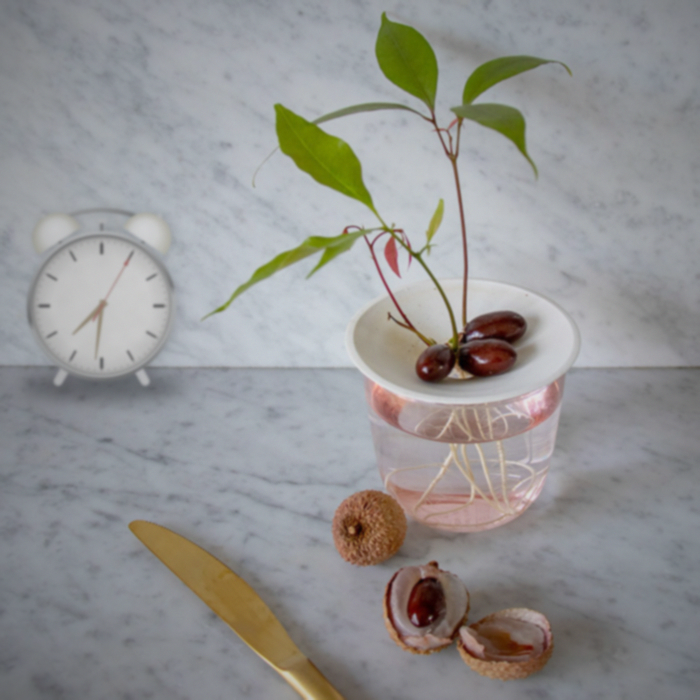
7.31.05
